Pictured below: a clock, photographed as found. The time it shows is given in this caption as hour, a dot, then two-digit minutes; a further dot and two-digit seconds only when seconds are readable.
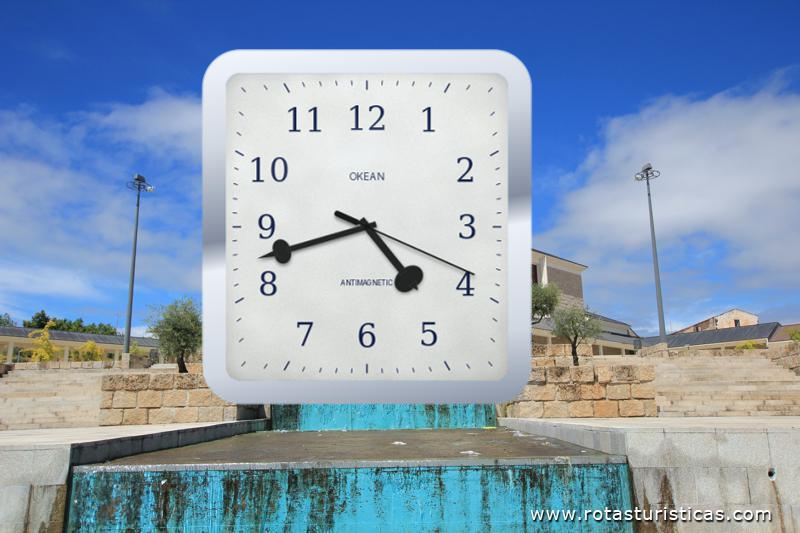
4.42.19
